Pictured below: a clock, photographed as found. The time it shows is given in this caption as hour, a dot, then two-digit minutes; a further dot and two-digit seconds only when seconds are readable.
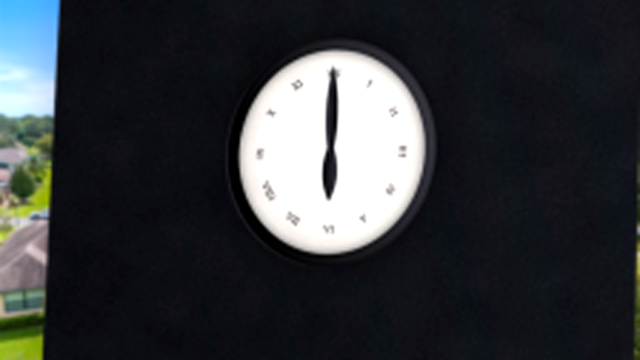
6.00
